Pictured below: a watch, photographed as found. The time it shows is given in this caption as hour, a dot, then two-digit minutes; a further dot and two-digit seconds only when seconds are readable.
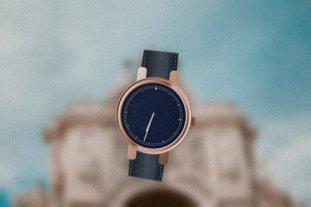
6.32
